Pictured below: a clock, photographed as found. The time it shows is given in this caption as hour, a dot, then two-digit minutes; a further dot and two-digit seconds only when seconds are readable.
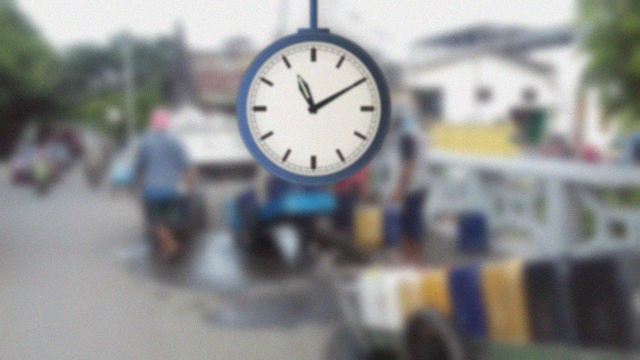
11.10
